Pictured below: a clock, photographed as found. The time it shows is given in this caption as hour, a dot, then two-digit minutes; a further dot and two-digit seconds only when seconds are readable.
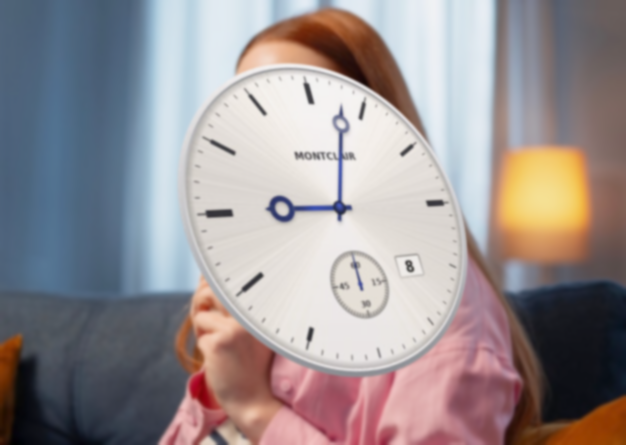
9.03
